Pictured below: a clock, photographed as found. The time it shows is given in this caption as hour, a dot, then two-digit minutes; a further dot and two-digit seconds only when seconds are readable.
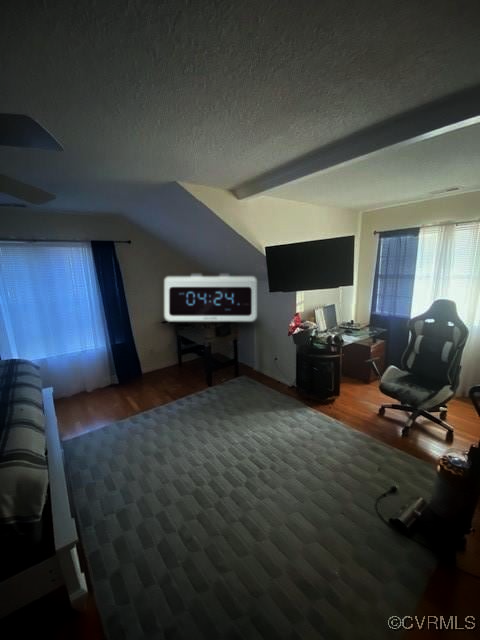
4.24
